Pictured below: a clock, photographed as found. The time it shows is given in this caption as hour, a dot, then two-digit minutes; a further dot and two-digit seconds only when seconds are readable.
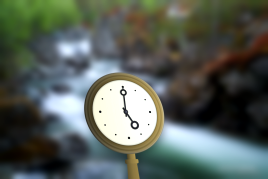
5.00
